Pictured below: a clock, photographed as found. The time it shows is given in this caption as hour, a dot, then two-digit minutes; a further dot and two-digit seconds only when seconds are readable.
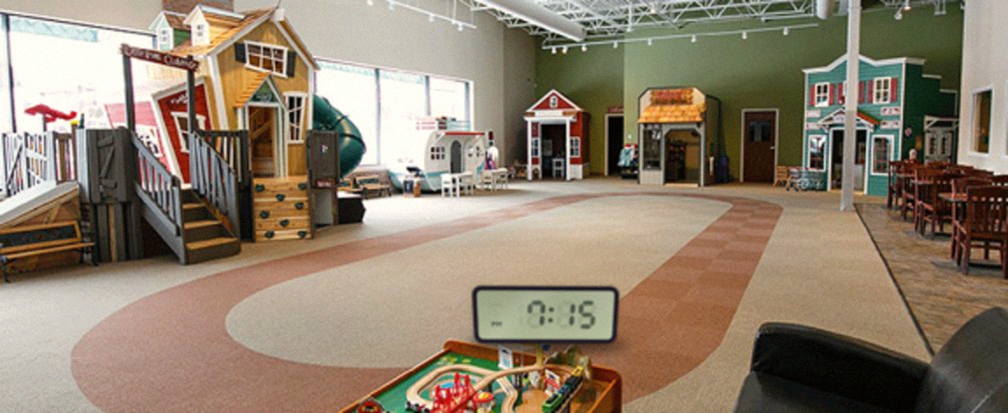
7.15
